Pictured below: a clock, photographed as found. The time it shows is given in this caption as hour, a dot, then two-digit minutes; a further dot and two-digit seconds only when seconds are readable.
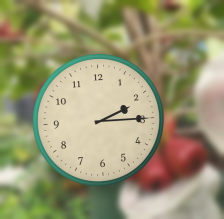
2.15
